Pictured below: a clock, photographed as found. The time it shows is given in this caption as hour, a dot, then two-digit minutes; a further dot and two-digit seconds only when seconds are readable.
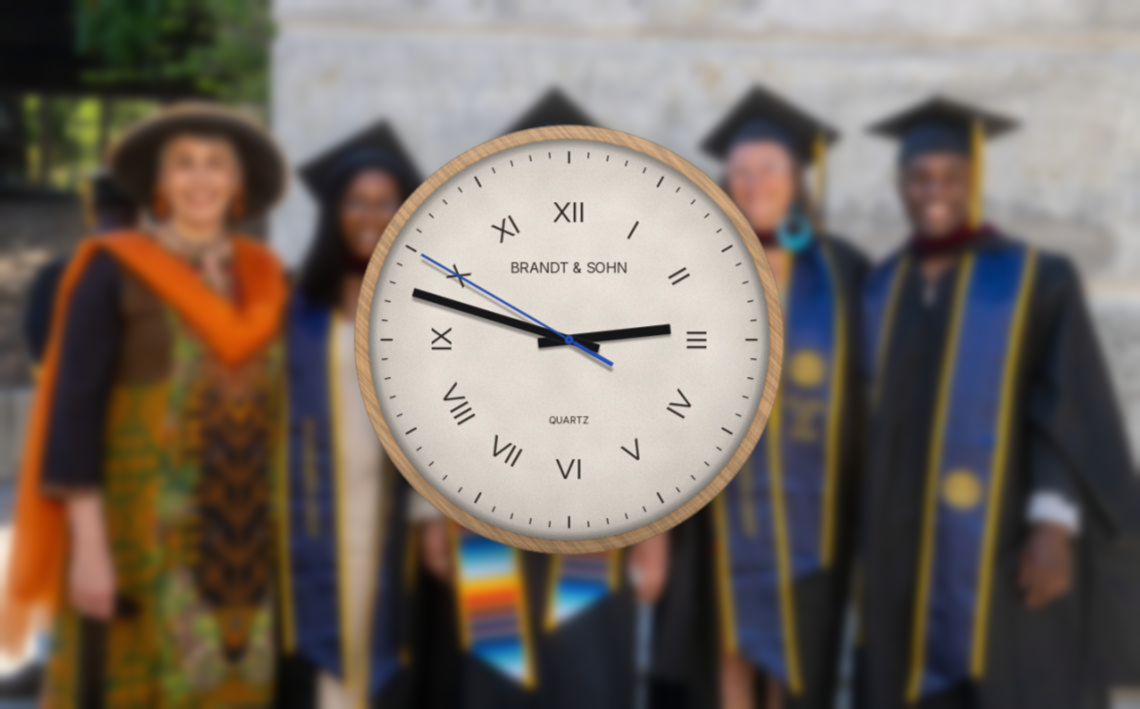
2.47.50
